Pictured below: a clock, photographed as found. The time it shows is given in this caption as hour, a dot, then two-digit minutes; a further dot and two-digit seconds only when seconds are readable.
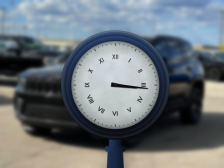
3.16
